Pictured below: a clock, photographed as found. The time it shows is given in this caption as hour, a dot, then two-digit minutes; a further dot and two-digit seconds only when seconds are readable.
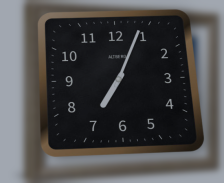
7.04
